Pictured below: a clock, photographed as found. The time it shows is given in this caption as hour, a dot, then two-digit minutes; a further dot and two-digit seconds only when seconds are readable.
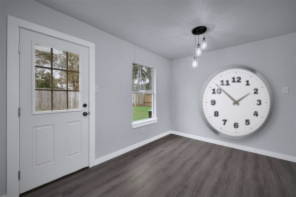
1.52
